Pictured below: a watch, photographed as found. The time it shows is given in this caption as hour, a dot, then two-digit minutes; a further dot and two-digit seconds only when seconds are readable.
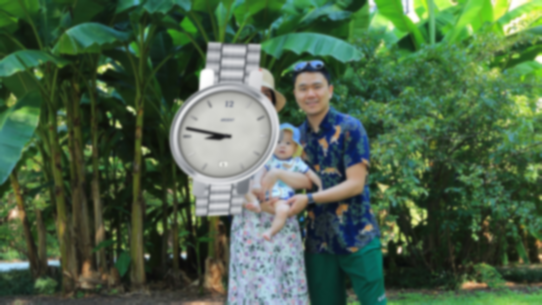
8.47
